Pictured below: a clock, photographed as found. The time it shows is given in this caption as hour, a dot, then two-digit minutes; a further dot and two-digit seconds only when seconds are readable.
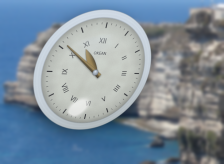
10.51
